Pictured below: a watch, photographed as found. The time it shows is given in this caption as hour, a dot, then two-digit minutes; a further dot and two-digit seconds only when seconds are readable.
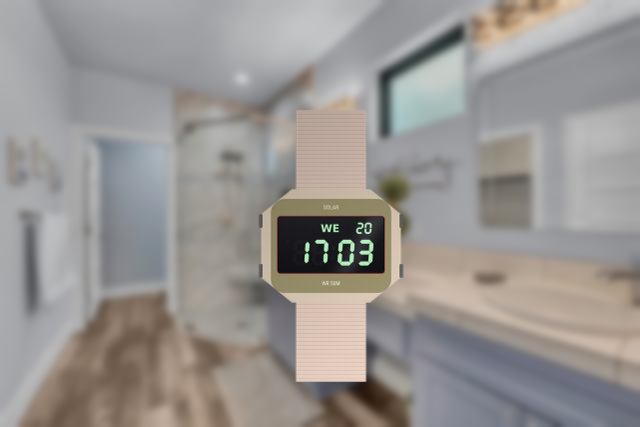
17.03
